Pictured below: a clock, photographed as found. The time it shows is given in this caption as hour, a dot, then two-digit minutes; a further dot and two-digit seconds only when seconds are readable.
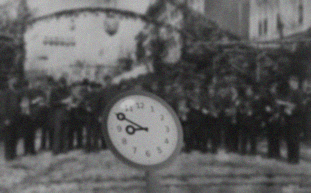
8.50
